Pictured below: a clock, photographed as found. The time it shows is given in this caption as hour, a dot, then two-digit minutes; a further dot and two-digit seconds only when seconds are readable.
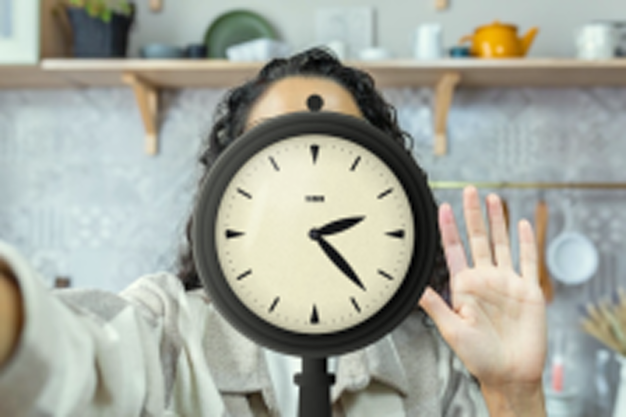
2.23
